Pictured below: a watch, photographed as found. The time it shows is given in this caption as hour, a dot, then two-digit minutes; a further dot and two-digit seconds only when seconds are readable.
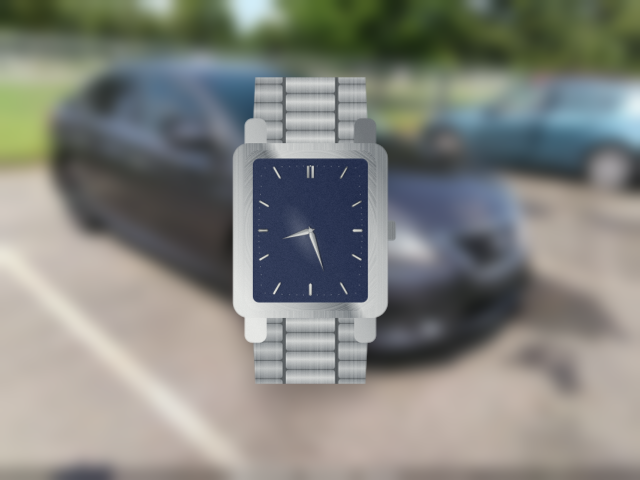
8.27
